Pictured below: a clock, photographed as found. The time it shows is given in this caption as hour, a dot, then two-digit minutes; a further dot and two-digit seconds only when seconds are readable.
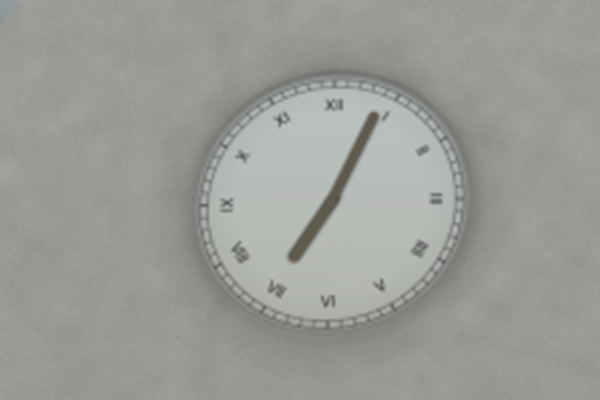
7.04
